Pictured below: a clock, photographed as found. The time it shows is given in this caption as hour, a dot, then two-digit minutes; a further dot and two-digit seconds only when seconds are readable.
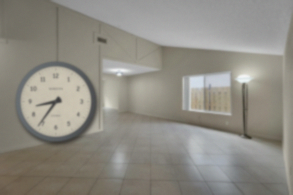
8.36
